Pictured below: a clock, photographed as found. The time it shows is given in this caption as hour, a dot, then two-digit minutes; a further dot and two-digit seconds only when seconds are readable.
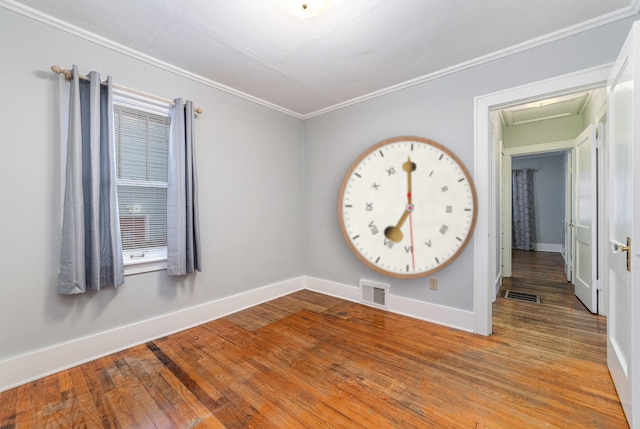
6.59.29
